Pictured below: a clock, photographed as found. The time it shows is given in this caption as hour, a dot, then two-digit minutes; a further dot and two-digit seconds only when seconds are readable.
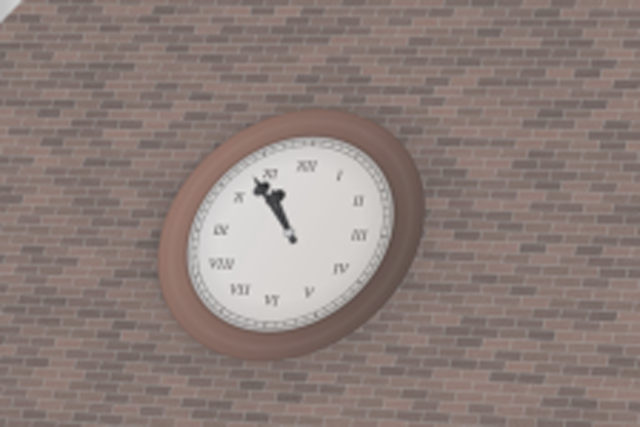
10.53
